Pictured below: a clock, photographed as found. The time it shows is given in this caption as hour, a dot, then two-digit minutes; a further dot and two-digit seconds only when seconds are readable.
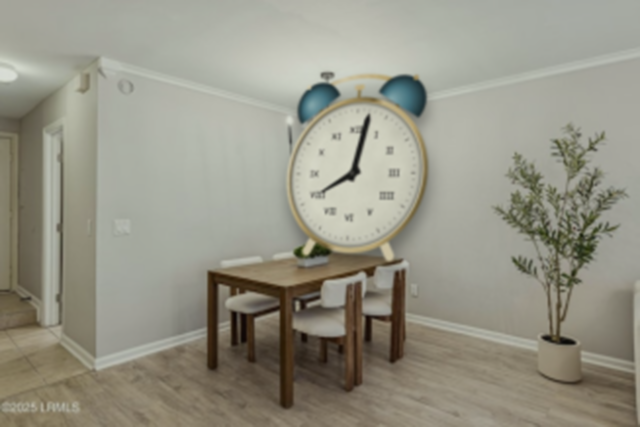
8.02
